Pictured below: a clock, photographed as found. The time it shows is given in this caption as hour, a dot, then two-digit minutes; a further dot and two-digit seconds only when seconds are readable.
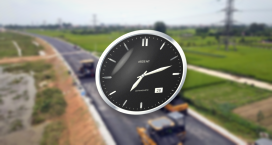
7.12
